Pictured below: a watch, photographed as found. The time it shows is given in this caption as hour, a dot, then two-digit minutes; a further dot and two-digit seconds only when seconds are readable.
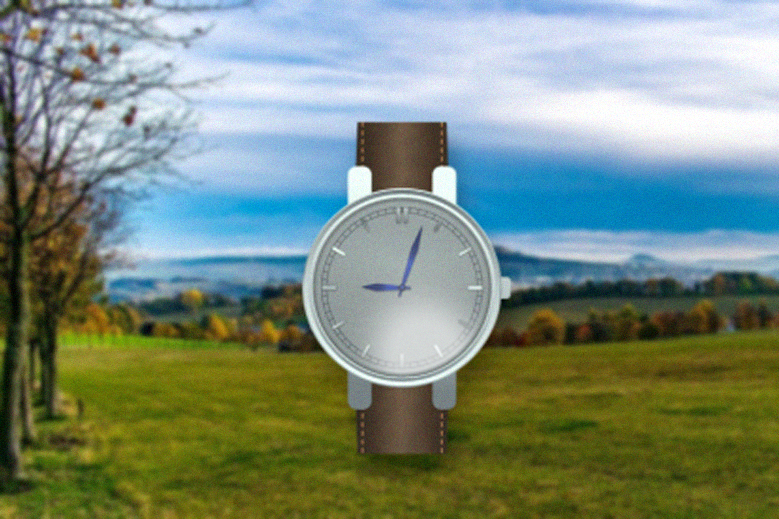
9.03
